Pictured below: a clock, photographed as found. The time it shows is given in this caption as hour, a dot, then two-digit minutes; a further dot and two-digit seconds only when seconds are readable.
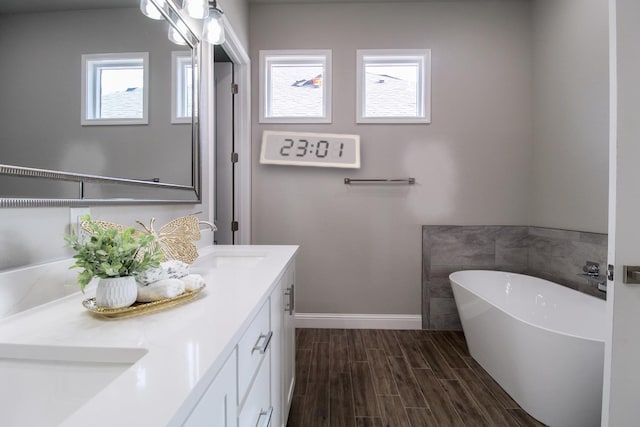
23.01
